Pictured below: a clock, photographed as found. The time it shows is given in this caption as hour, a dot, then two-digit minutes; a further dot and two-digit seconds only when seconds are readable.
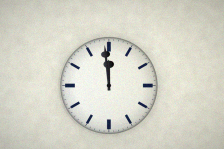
11.59
